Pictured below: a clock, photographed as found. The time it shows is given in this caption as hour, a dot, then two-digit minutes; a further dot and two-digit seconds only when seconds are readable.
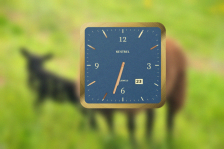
6.33
